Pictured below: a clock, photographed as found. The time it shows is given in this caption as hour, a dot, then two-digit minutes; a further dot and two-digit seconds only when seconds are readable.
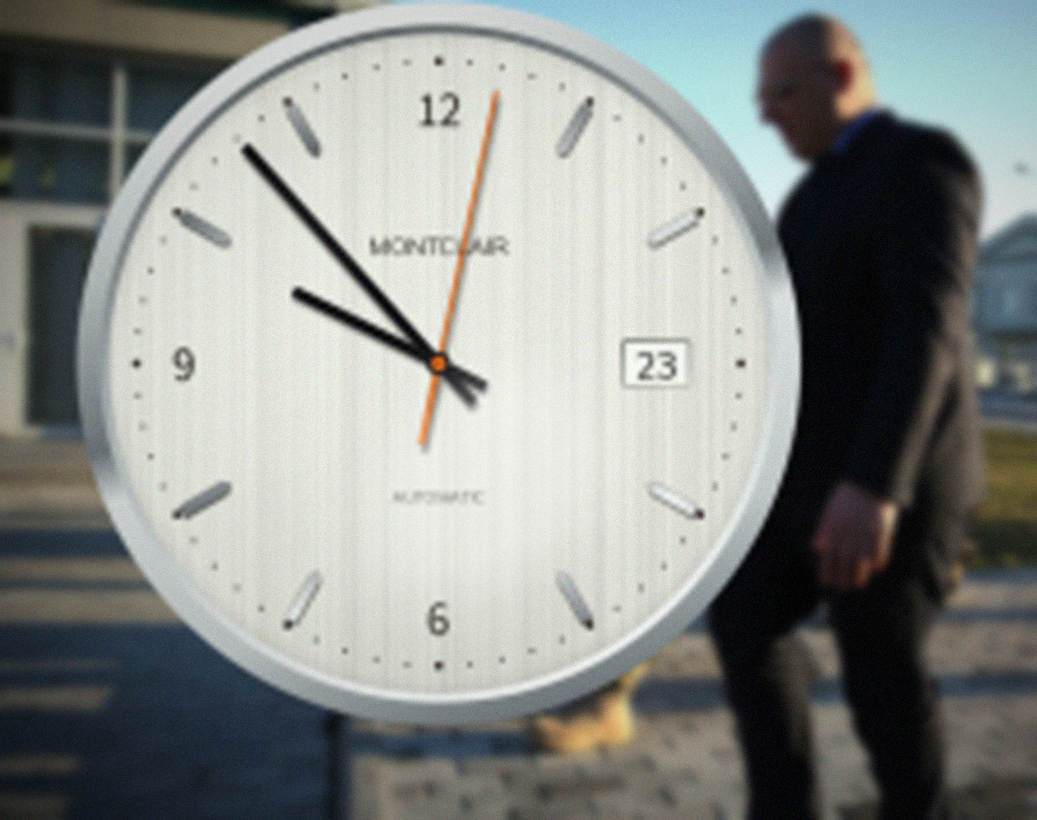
9.53.02
